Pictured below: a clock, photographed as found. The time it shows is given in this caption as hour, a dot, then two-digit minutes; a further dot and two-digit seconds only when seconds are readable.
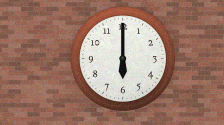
6.00
